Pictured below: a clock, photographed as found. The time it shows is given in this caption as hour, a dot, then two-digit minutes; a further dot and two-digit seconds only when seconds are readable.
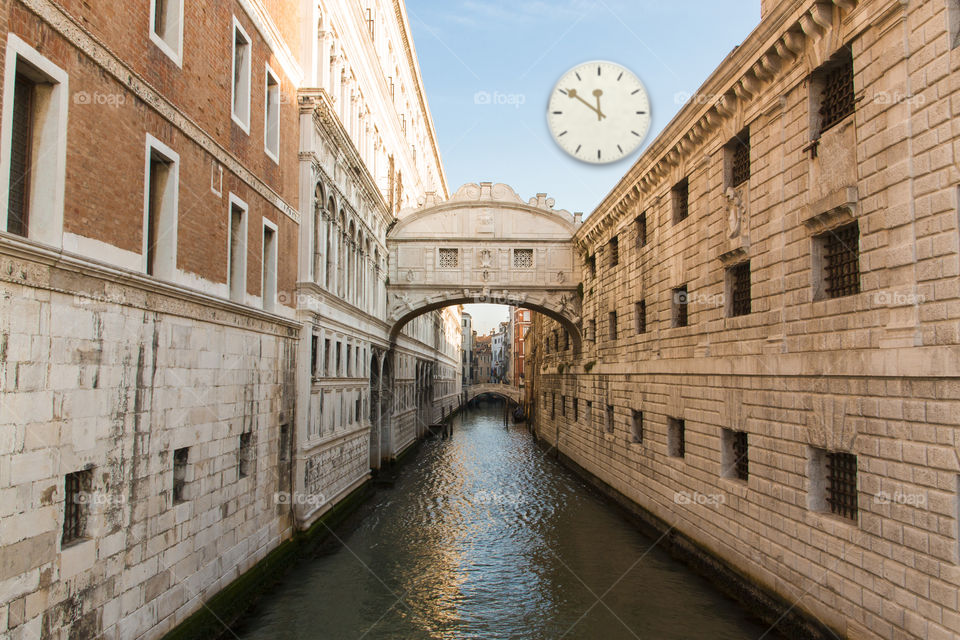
11.51
